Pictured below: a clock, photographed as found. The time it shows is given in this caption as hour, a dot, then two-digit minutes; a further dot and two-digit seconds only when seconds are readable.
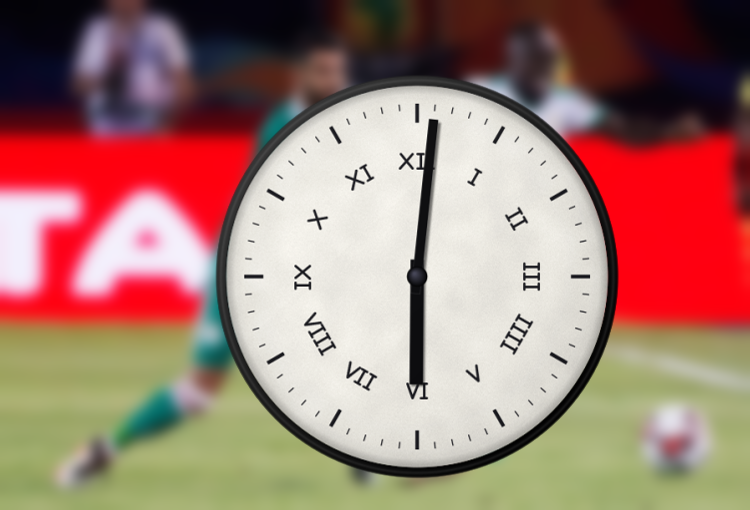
6.01
